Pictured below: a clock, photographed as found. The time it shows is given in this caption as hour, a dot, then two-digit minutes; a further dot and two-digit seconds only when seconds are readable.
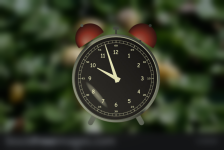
9.57
